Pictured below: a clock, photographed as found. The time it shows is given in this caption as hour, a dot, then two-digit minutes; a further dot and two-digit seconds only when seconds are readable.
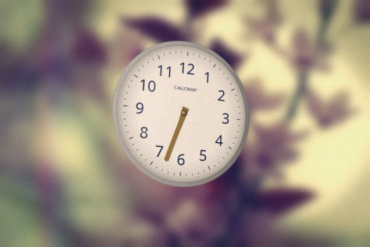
6.33
